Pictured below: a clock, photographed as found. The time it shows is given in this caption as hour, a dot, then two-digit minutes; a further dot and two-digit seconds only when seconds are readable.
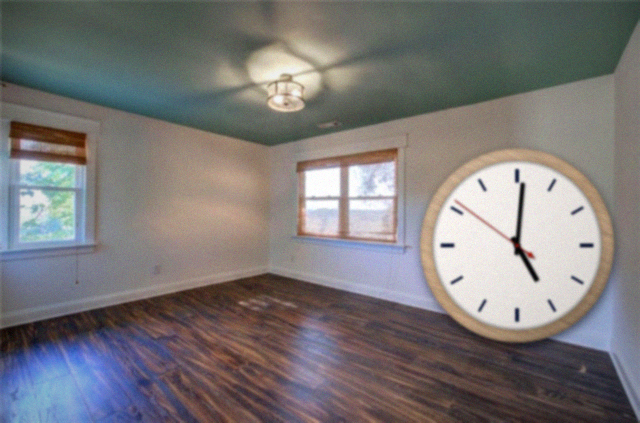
5.00.51
